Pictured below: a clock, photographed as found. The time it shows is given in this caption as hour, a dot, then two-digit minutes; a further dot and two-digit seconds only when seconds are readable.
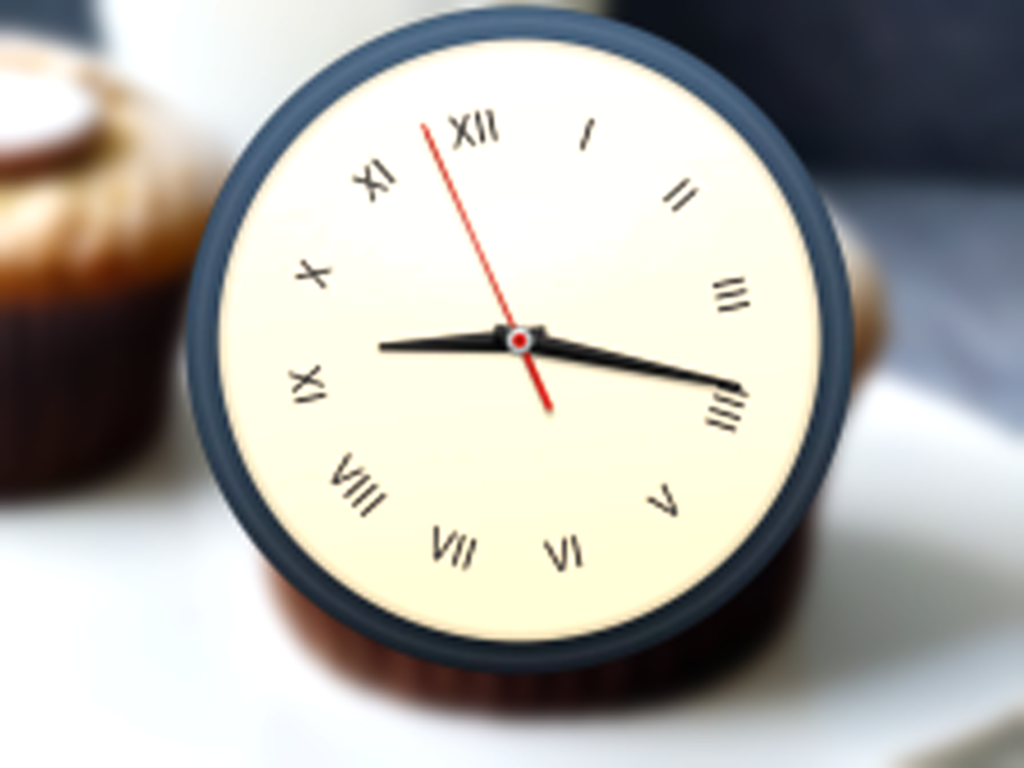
9.18.58
